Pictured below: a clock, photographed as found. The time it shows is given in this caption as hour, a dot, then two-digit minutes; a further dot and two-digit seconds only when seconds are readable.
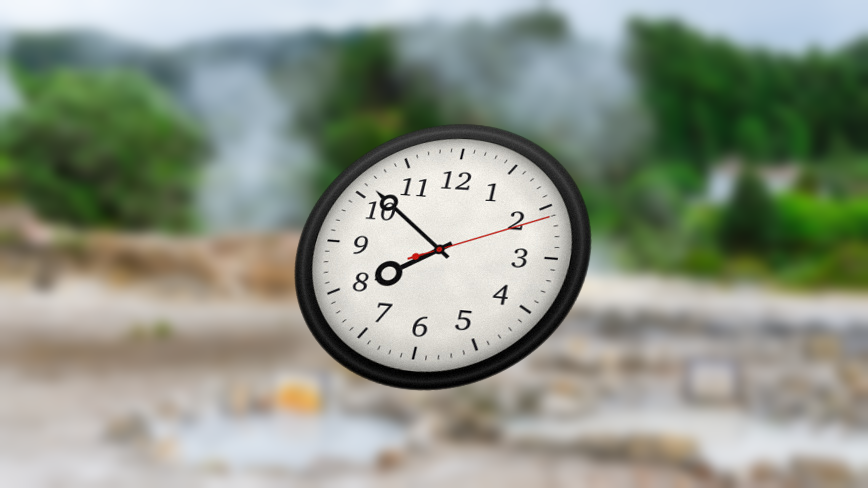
7.51.11
